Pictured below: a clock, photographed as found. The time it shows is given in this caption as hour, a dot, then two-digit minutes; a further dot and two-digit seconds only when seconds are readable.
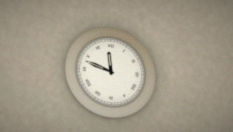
11.48
